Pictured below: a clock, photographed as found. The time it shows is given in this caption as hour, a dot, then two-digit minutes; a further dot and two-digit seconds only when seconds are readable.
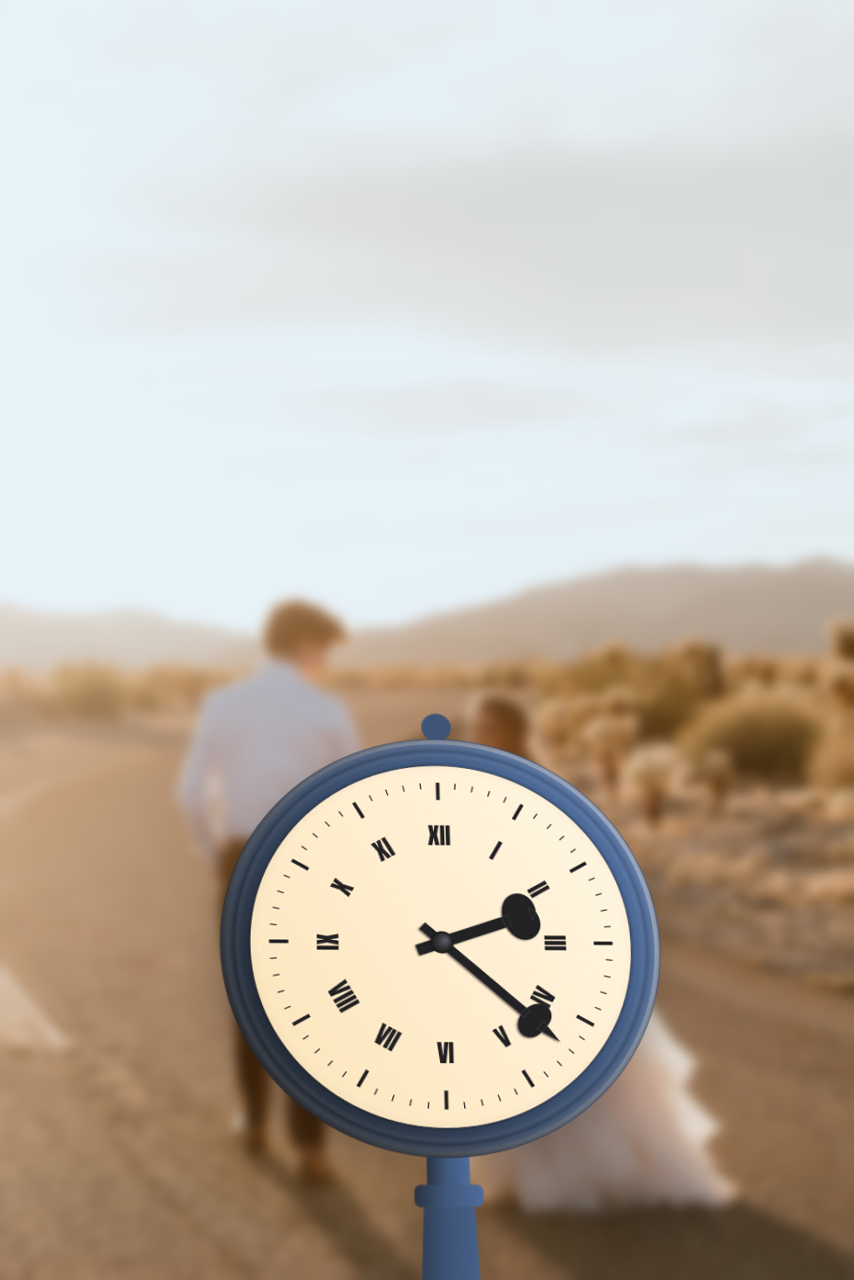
2.22
